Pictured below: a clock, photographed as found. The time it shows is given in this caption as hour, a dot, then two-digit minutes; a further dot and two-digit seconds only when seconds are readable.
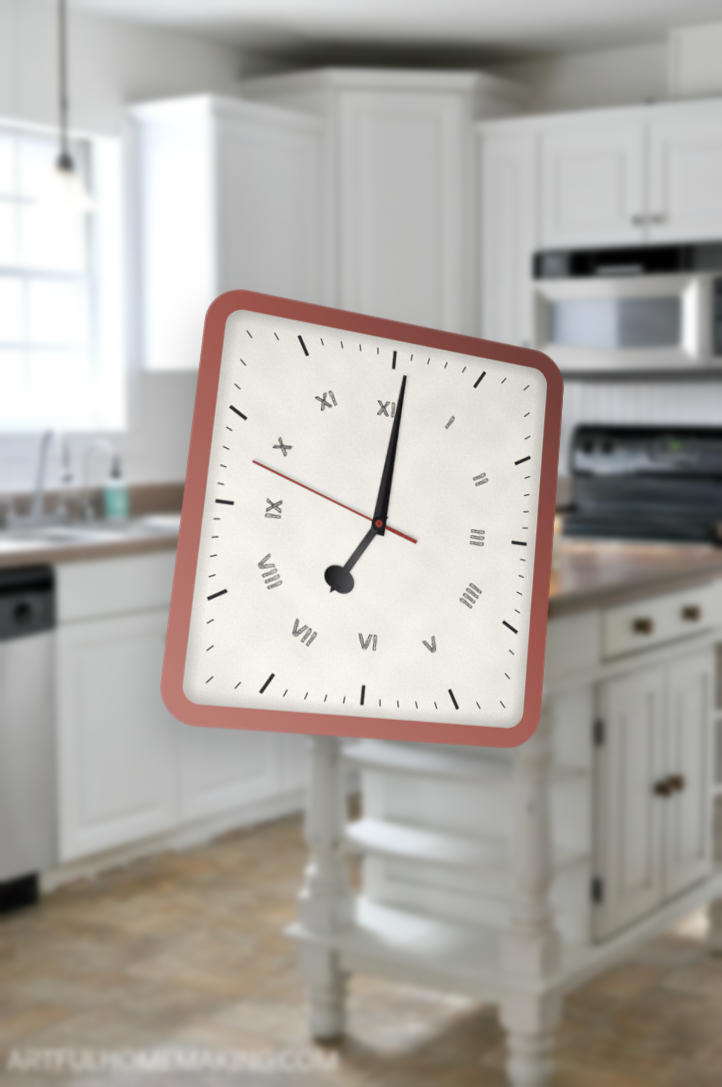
7.00.48
